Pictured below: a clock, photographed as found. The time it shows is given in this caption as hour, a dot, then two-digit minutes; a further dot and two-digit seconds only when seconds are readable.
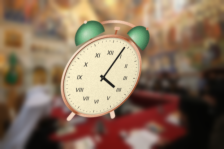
4.04
